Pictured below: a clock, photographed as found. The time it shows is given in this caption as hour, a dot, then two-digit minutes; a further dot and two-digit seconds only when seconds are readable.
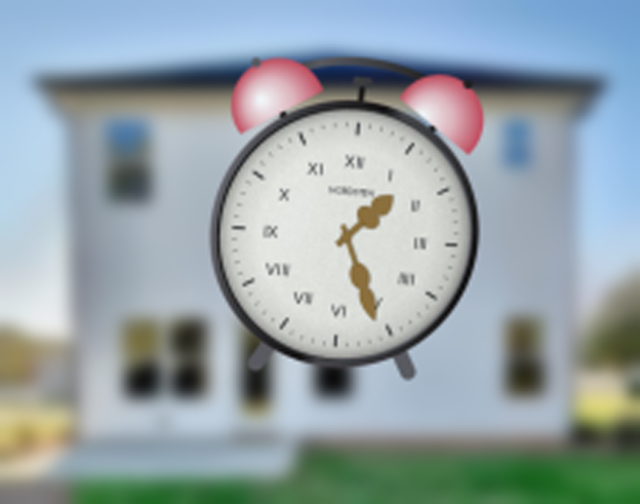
1.26
